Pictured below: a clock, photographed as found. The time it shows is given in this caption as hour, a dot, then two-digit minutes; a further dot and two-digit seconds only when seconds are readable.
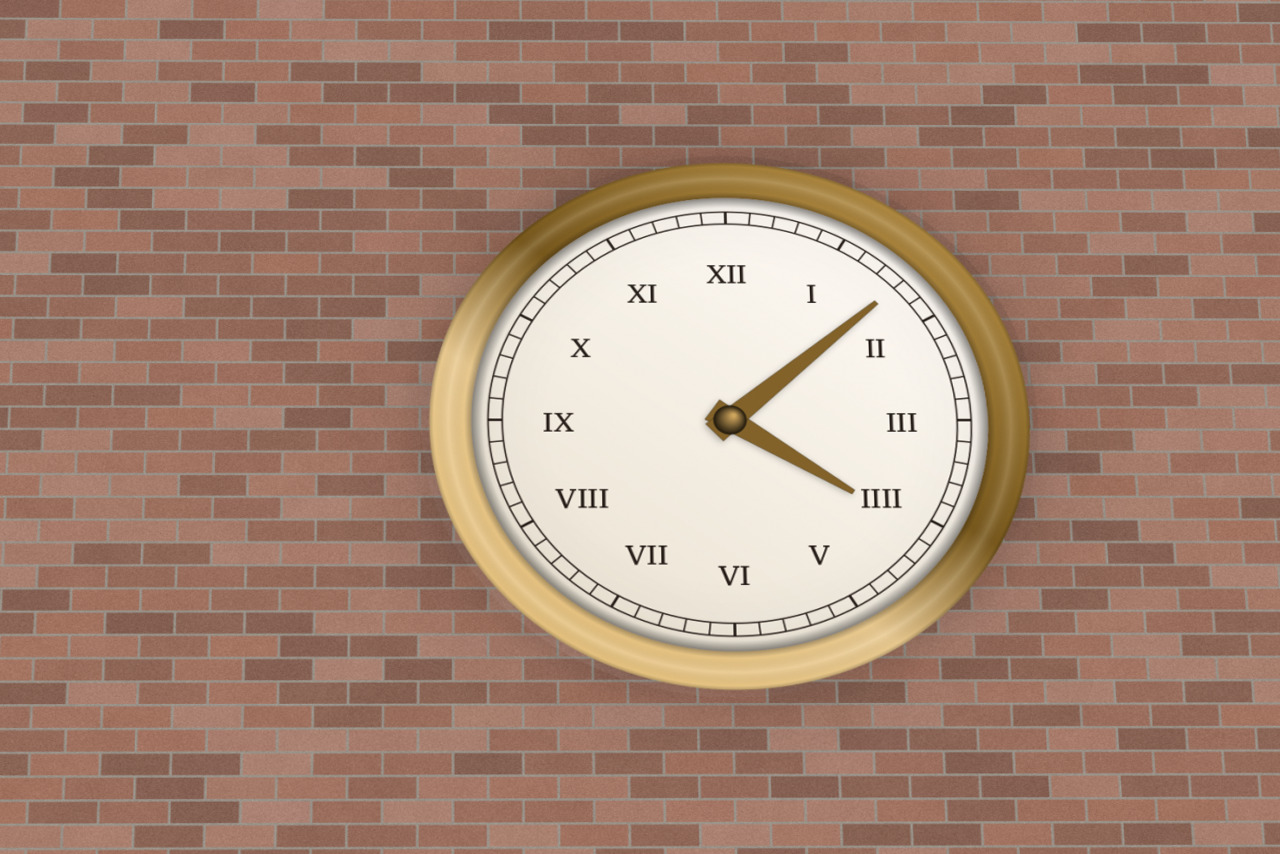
4.08
